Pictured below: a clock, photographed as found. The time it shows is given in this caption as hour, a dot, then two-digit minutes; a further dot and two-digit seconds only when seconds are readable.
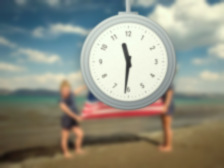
11.31
